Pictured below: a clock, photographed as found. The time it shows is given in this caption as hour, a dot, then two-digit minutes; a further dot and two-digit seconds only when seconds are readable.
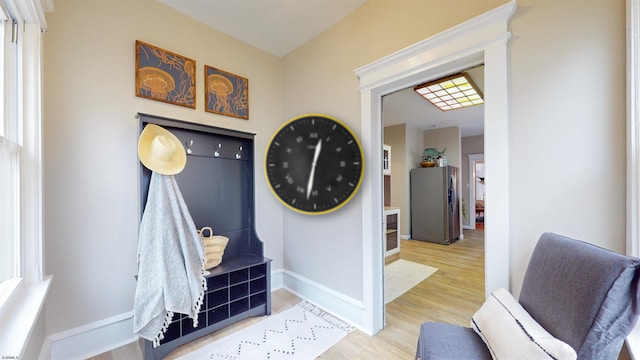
12.32
